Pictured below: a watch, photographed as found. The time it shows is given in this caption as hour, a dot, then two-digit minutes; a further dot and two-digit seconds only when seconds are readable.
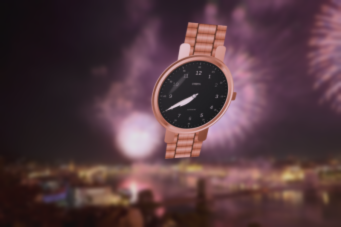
7.40
